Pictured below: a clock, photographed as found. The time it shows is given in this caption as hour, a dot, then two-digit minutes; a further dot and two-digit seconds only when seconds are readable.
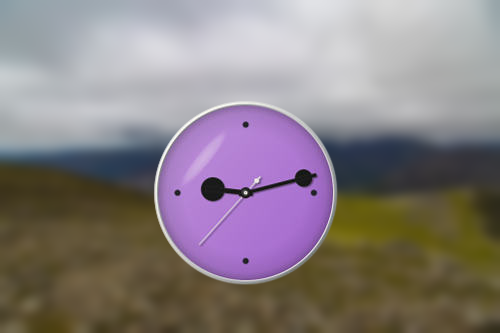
9.12.37
